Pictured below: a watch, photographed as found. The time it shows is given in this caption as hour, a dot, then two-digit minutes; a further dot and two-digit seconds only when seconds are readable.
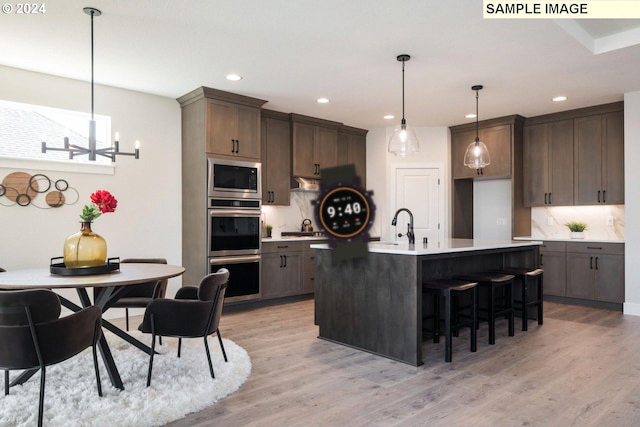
9.40
